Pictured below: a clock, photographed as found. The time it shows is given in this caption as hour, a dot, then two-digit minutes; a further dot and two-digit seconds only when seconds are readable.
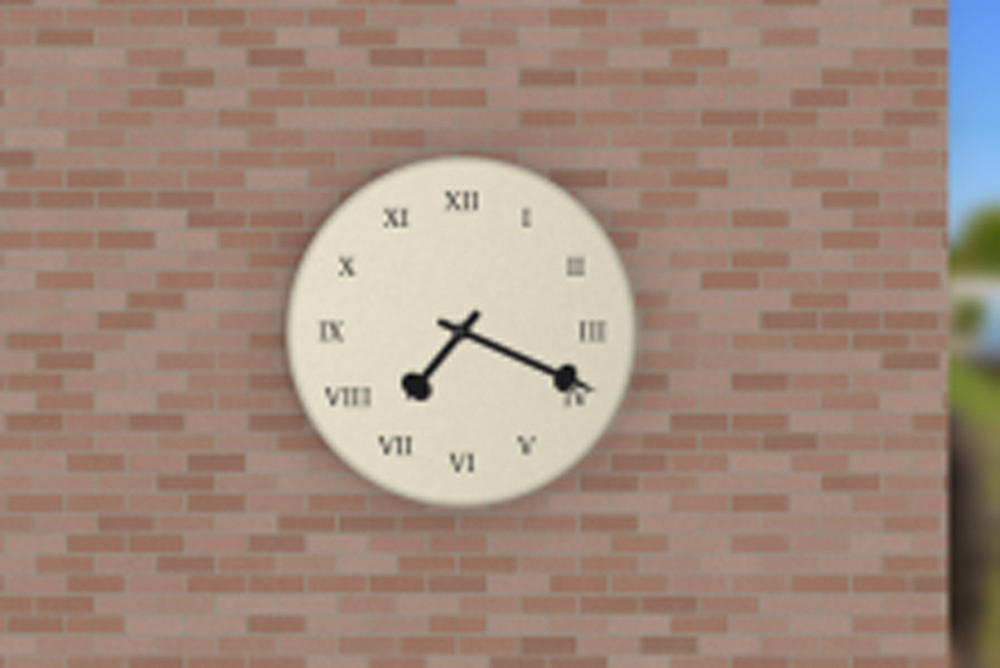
7.19
